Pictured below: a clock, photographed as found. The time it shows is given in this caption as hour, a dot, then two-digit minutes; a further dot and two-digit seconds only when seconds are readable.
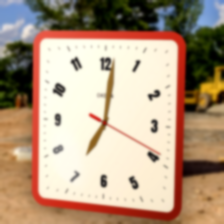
7.01.19
